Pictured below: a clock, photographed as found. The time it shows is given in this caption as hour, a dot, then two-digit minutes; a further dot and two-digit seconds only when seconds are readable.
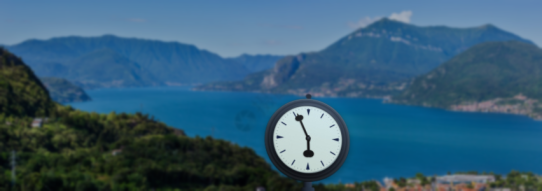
5.56
